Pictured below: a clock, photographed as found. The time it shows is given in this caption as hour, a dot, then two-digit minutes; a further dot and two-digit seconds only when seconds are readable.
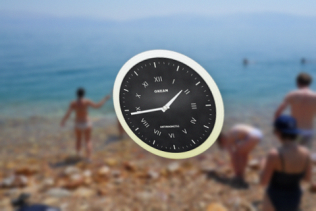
1.44
